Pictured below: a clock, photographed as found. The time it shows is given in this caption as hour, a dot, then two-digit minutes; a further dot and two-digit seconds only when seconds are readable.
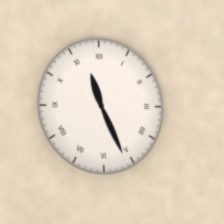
11.26
